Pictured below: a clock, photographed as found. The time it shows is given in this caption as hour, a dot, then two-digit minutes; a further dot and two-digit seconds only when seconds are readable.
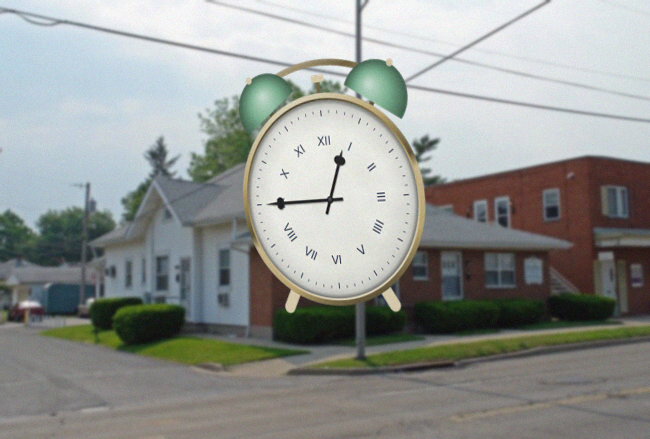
12.45
